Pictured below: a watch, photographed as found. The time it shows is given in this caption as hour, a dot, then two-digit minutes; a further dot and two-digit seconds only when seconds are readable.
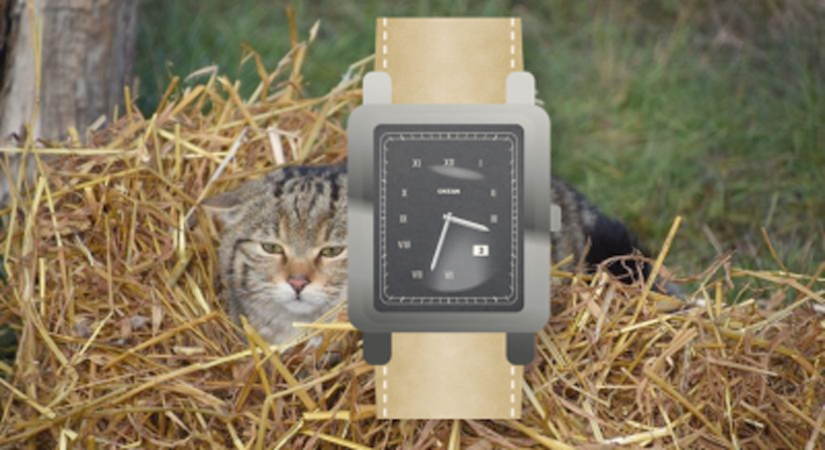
3.33
